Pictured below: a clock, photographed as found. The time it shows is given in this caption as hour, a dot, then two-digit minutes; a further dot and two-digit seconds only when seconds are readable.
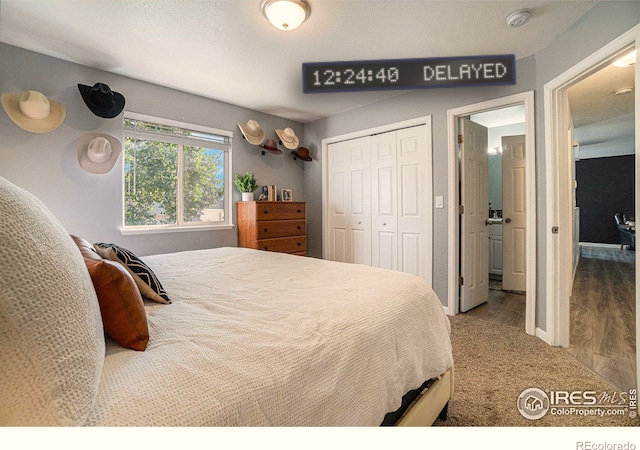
12.24.40
